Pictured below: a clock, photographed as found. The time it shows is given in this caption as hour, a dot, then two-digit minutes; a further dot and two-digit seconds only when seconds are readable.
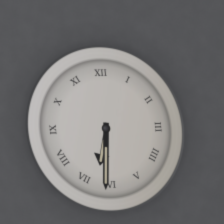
6.31
